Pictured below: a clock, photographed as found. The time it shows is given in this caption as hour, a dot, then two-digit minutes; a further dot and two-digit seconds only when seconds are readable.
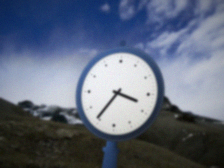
3.36
